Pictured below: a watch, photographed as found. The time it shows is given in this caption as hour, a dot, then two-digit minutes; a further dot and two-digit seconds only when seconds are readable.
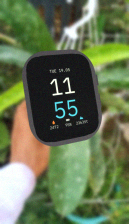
11.55
